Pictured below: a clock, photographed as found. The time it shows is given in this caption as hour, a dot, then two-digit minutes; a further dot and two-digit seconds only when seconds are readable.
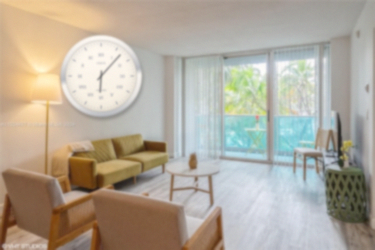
6.07
